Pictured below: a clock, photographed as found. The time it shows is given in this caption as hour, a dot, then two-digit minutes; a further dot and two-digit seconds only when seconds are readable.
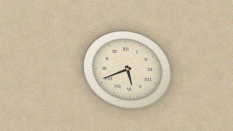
5.41
